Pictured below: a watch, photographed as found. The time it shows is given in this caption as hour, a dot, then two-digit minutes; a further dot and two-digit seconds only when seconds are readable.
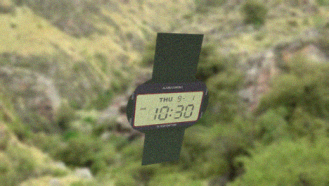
10.30
